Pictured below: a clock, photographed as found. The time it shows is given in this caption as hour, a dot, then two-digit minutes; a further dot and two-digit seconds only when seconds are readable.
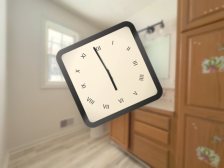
5.59
